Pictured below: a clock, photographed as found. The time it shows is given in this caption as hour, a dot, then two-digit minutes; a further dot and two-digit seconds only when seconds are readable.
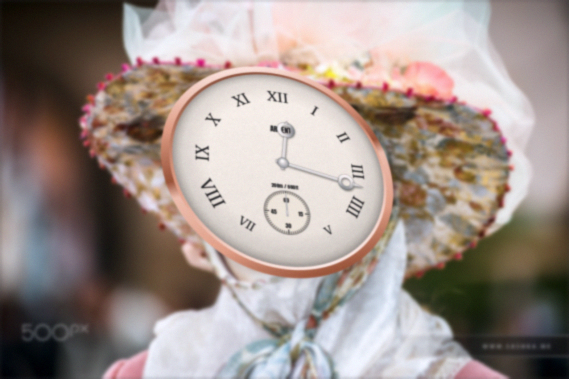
12.17
